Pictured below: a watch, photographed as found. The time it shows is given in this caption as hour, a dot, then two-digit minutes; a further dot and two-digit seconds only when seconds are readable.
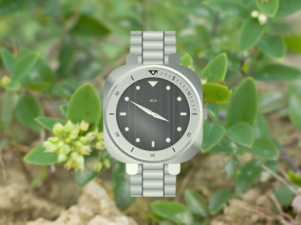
3.50
